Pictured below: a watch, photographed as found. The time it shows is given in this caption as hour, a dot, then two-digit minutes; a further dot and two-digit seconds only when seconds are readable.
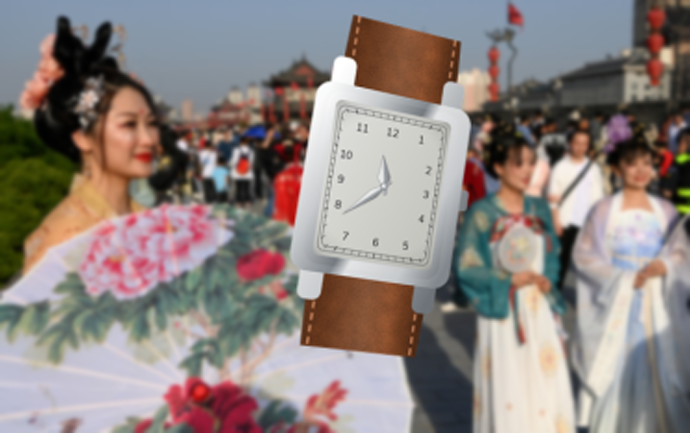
11.38
